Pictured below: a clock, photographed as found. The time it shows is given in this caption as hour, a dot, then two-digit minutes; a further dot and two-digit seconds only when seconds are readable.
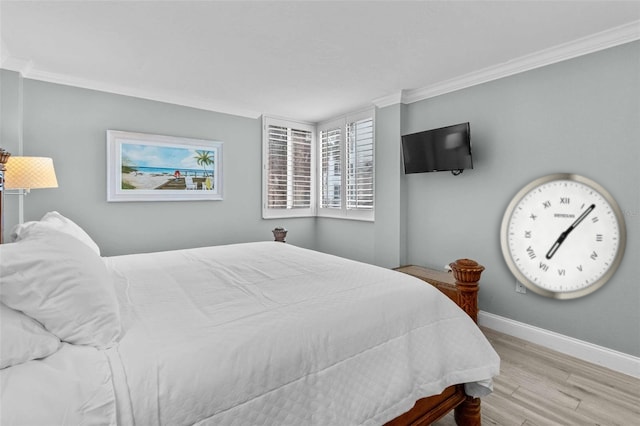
7.07
